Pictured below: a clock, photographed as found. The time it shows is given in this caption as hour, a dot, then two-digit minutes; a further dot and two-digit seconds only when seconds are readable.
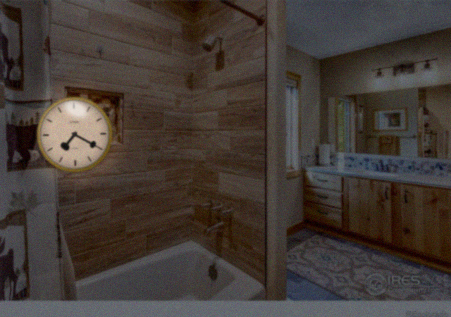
7.20
